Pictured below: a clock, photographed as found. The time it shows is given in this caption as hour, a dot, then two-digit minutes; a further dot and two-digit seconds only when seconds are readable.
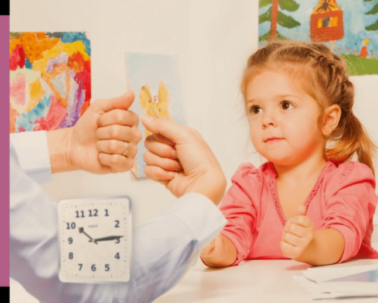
10.14
